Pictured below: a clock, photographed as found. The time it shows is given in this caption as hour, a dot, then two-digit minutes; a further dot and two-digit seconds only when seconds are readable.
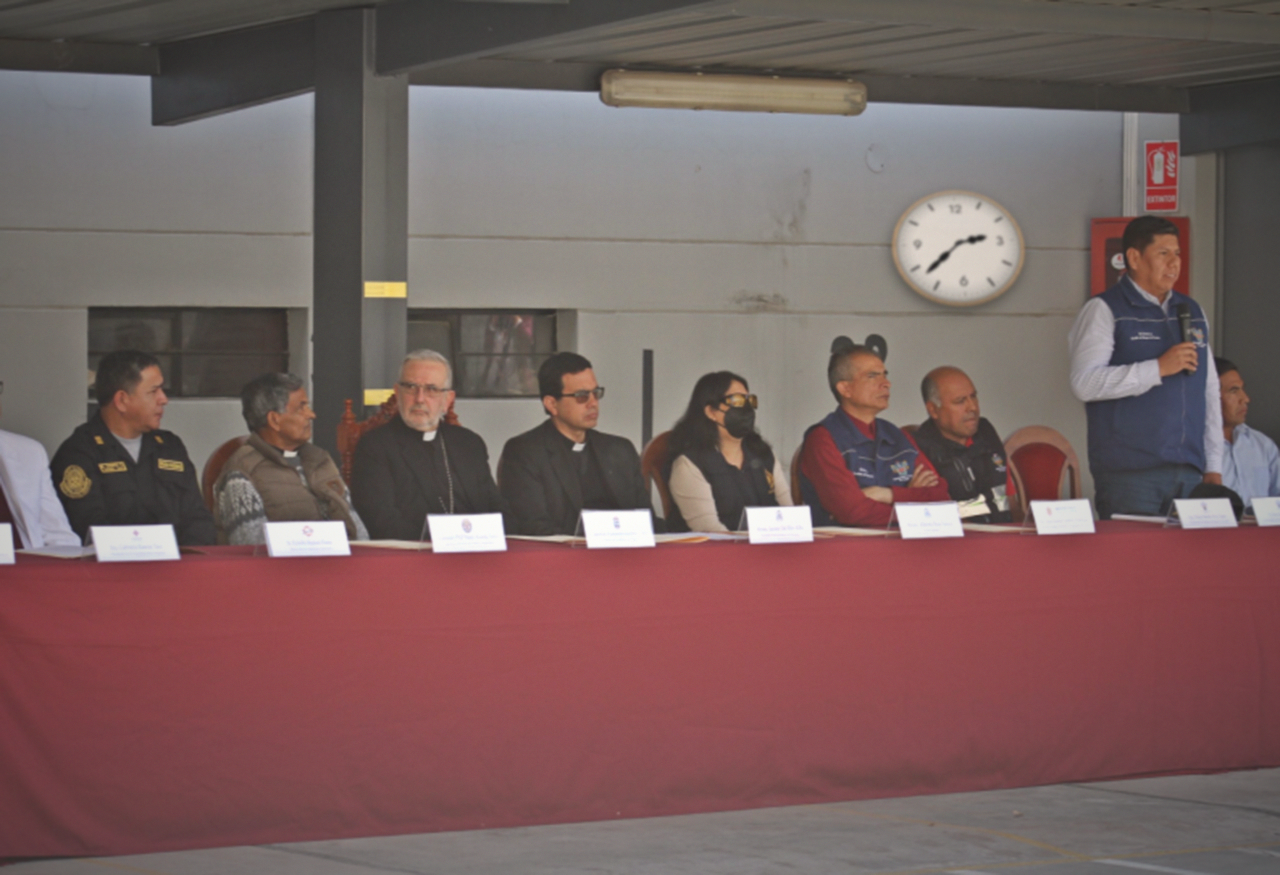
2.38
